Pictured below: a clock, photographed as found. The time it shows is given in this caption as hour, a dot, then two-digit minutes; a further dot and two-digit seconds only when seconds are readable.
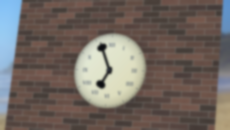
6.56
